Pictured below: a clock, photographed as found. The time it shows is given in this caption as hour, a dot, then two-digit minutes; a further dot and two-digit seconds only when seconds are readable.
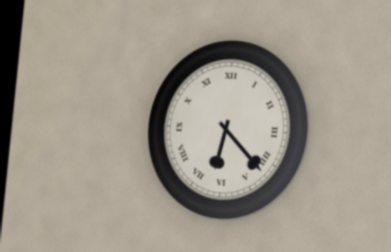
6.22
